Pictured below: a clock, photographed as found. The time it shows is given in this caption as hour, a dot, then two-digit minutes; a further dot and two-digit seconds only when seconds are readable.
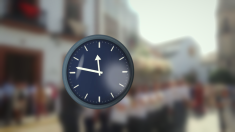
11.47
